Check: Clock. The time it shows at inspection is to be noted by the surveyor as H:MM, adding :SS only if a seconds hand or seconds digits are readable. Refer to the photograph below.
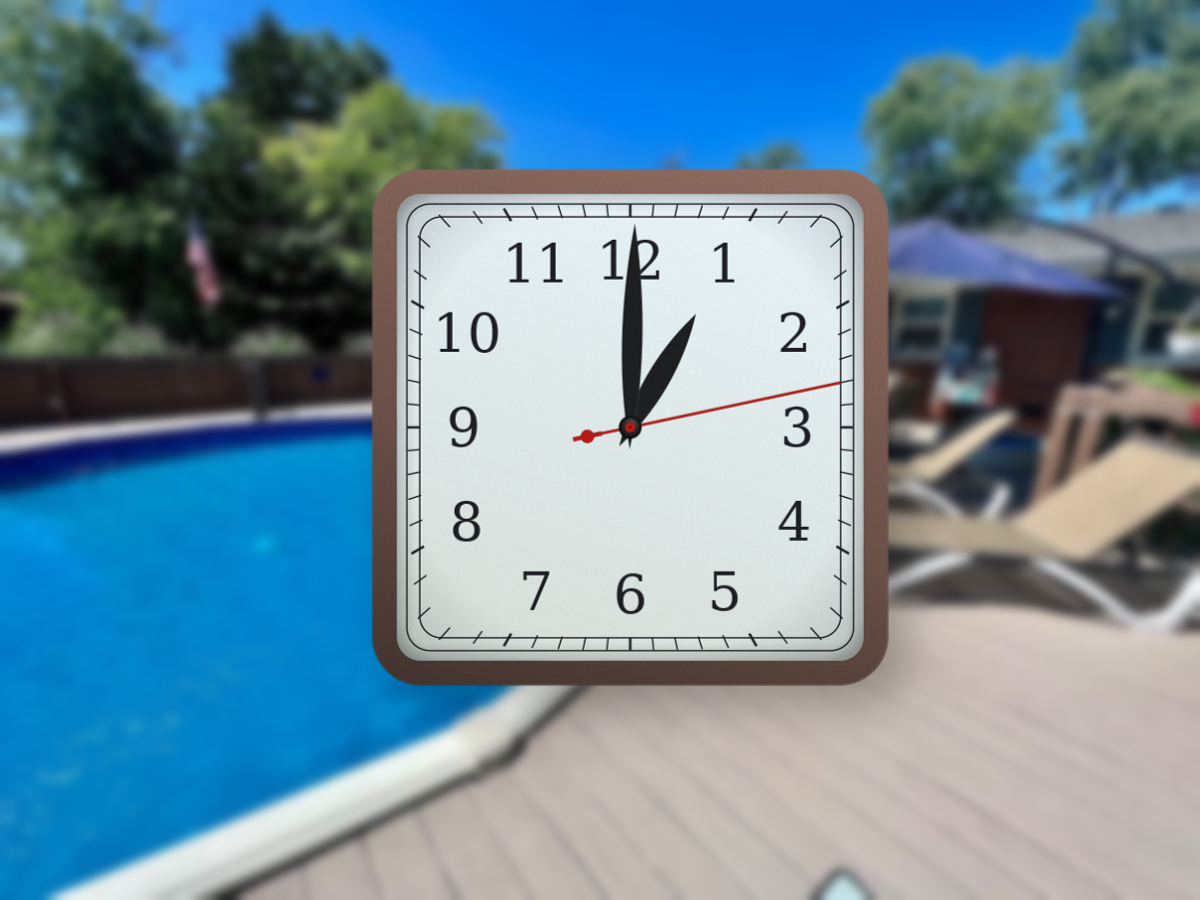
1:00:13
